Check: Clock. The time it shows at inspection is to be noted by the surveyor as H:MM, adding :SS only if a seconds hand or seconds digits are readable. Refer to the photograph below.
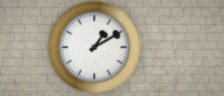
1:10
